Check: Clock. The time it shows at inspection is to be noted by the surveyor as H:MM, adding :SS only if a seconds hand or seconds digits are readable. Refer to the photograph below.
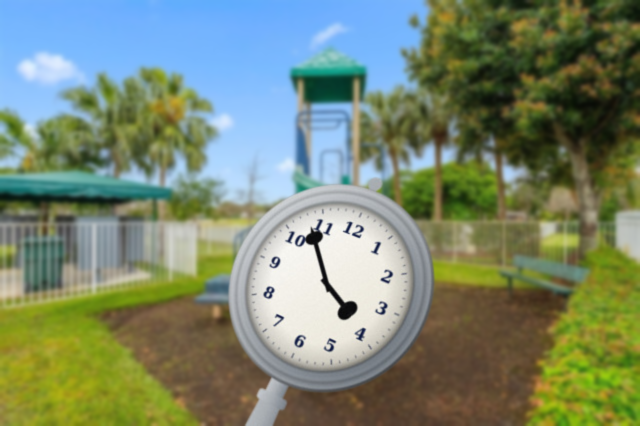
3:53
